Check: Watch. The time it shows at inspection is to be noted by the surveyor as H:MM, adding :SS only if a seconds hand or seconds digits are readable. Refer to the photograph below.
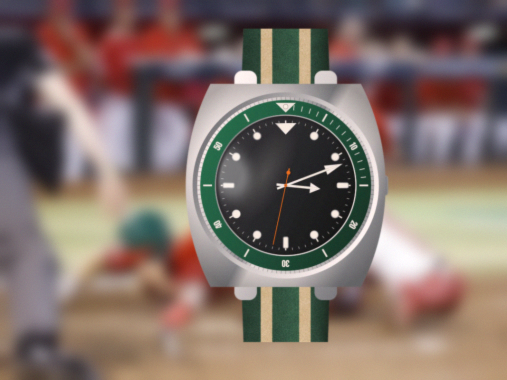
3:11:32
